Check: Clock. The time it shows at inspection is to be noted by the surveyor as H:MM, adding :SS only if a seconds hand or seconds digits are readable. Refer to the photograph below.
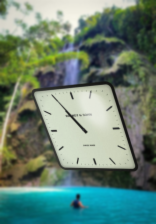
10:55
